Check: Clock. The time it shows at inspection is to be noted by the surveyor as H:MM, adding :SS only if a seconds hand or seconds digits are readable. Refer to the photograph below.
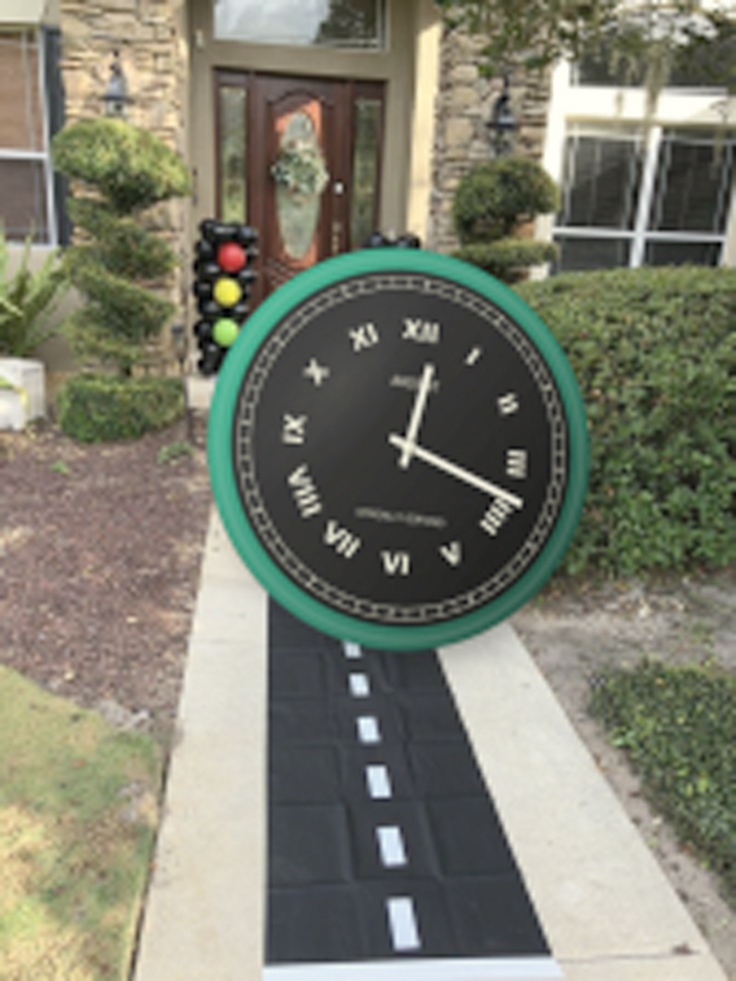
12:18
